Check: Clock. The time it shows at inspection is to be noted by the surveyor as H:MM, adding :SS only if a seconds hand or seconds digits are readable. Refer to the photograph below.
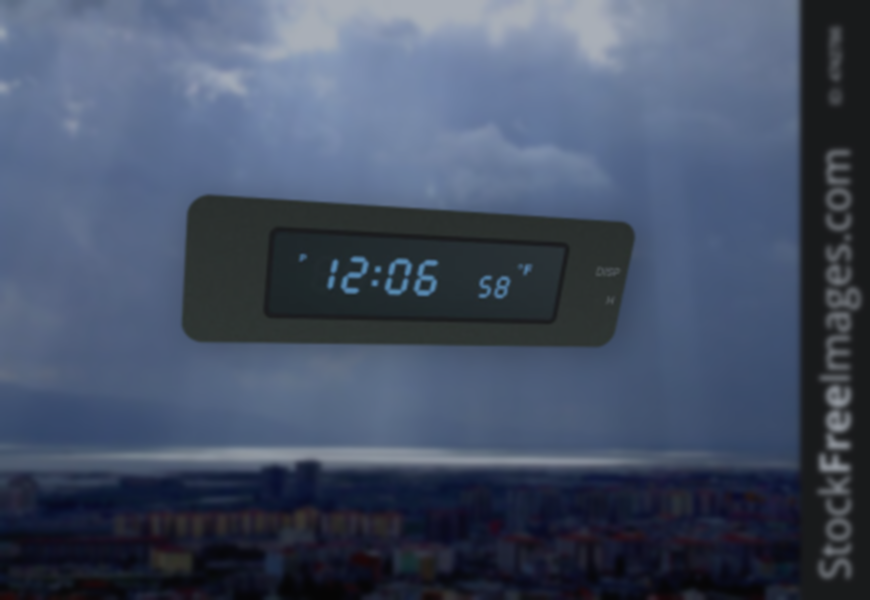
12:06
